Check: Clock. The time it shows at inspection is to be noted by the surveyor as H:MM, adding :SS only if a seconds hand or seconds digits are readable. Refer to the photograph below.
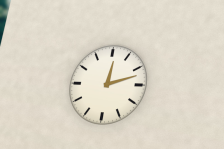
12:12
